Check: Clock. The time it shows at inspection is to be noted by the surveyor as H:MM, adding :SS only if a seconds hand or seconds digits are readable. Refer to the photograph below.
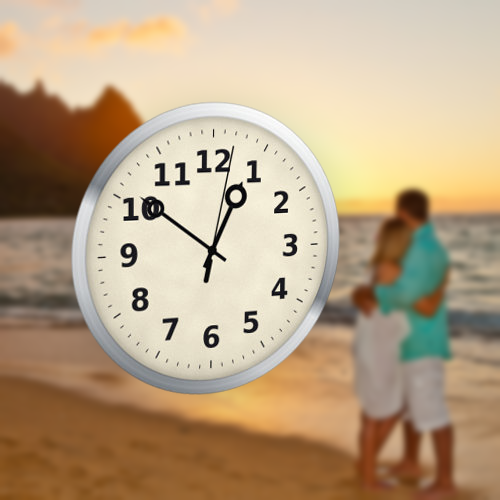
12:51:02
